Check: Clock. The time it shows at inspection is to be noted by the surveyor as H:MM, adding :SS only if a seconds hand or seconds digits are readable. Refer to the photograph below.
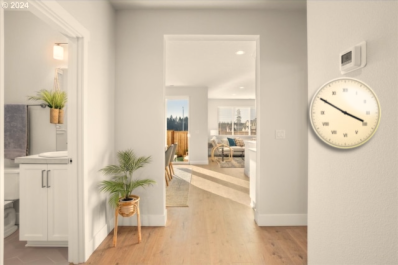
3:50
